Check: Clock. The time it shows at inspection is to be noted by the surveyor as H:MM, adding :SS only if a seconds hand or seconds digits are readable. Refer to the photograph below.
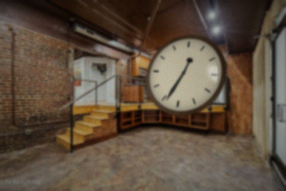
12:34
